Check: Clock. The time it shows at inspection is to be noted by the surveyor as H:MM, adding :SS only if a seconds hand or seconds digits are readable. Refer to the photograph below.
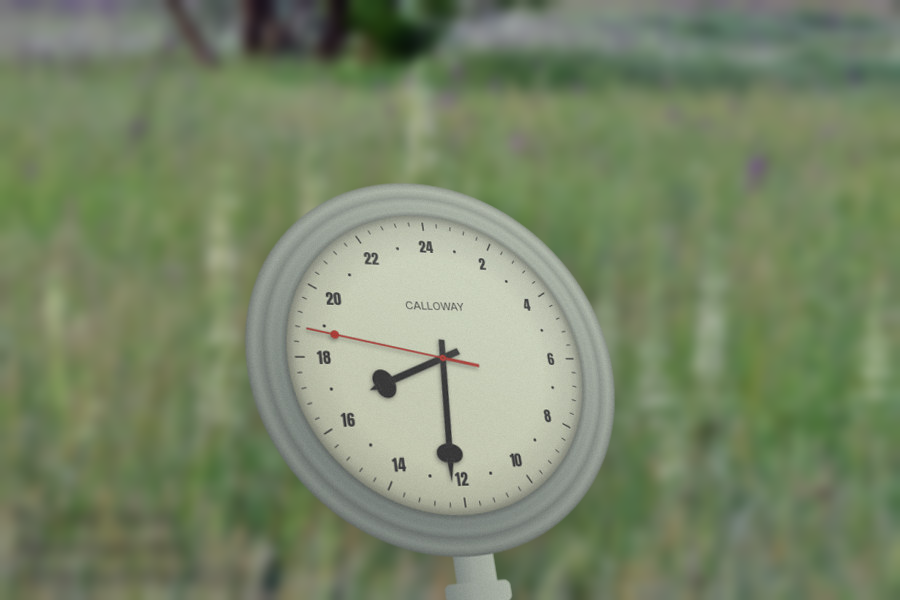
16:30:47
